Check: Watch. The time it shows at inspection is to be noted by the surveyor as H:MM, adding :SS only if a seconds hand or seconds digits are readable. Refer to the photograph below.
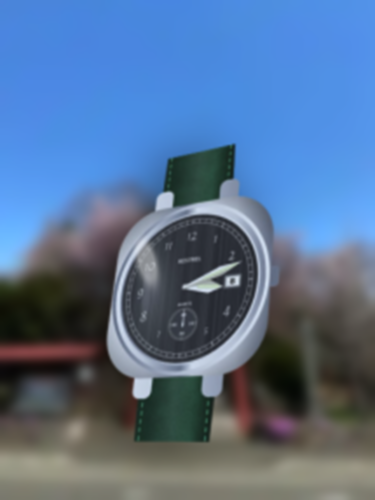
3:12
